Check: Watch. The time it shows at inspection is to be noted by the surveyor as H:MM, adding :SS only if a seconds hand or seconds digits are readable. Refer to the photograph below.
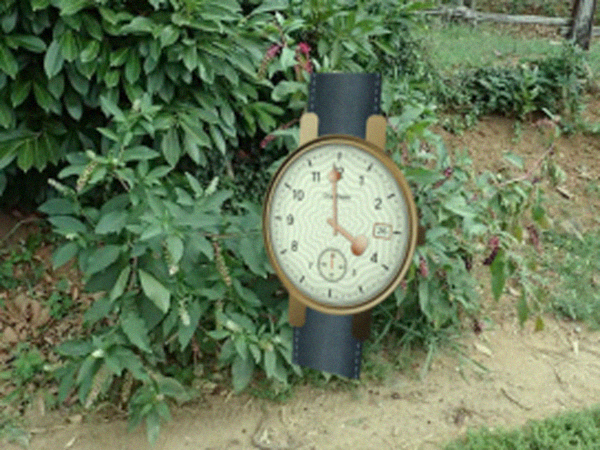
3:59
